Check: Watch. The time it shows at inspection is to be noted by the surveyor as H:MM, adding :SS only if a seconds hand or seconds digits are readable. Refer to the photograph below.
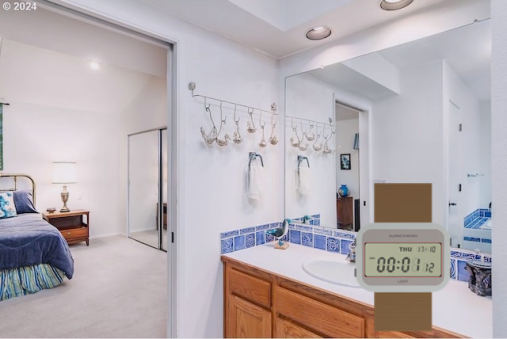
0:01:12
